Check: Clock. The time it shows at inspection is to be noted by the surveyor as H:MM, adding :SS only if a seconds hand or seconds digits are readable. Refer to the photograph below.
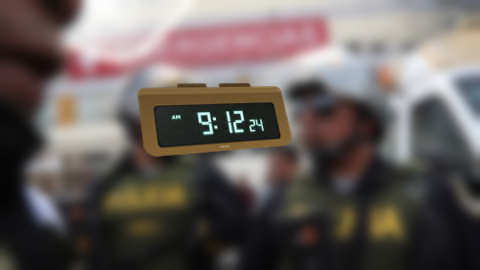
9:12:24
